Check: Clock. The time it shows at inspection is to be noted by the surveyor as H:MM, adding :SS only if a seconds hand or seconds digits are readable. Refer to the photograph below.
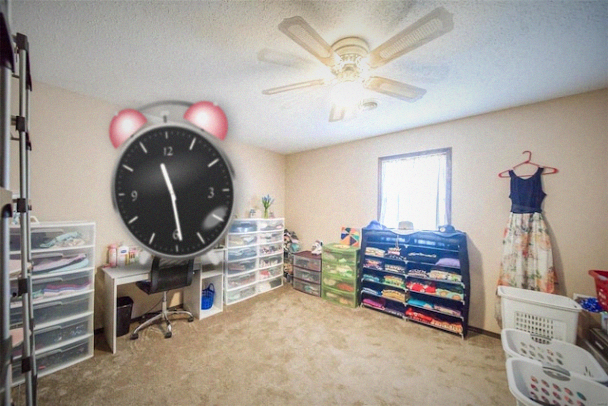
11:29
